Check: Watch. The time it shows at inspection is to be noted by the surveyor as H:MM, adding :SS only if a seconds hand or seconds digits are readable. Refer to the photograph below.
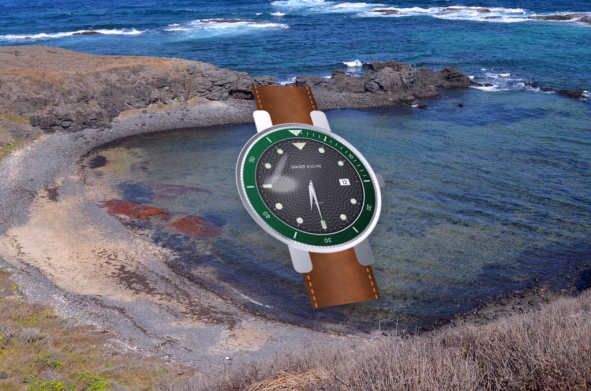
6:30
